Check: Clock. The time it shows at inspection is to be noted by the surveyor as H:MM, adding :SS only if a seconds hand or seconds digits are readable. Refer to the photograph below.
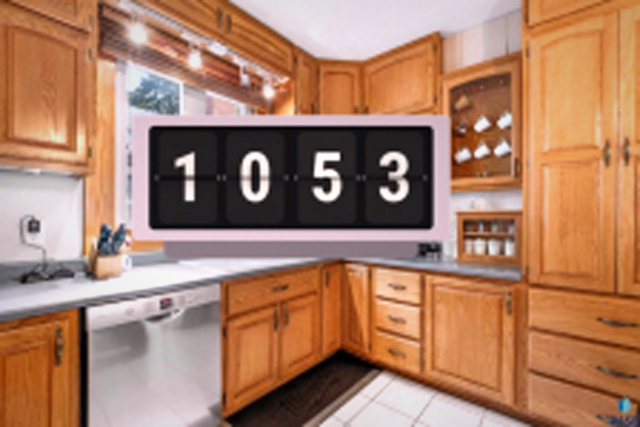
10:53
